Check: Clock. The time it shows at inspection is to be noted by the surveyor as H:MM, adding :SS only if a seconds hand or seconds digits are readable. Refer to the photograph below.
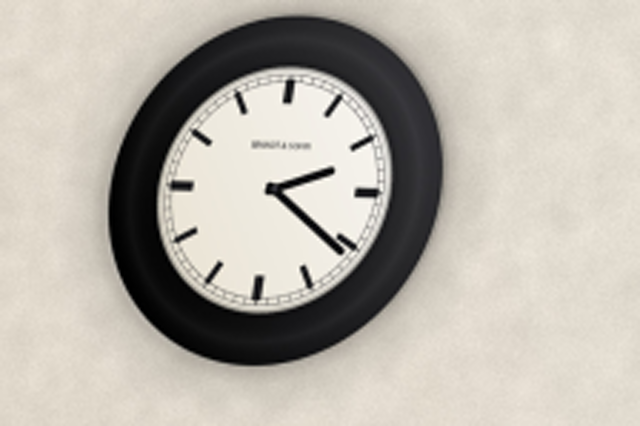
2:21
